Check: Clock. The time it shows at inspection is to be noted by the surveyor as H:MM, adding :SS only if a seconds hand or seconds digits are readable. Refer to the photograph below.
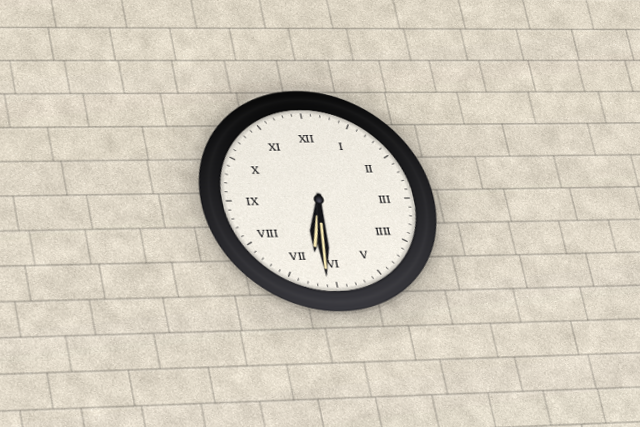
6:31
